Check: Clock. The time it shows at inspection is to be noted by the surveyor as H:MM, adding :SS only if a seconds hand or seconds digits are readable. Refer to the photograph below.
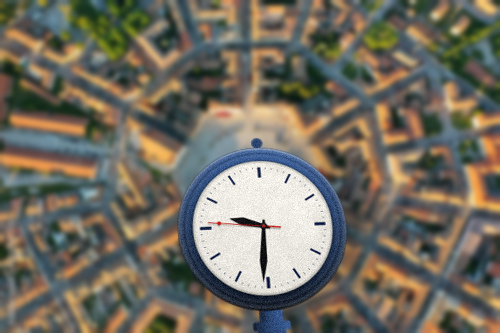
9:30:46
